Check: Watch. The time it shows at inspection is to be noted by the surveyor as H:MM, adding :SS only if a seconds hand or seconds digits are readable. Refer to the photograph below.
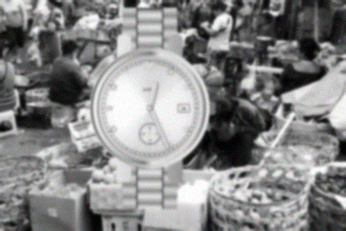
12:26
